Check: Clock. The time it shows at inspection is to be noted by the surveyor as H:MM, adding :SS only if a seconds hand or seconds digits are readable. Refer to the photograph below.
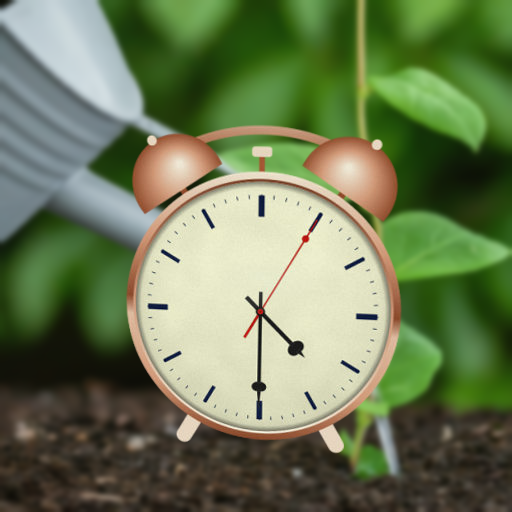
4:30:05
